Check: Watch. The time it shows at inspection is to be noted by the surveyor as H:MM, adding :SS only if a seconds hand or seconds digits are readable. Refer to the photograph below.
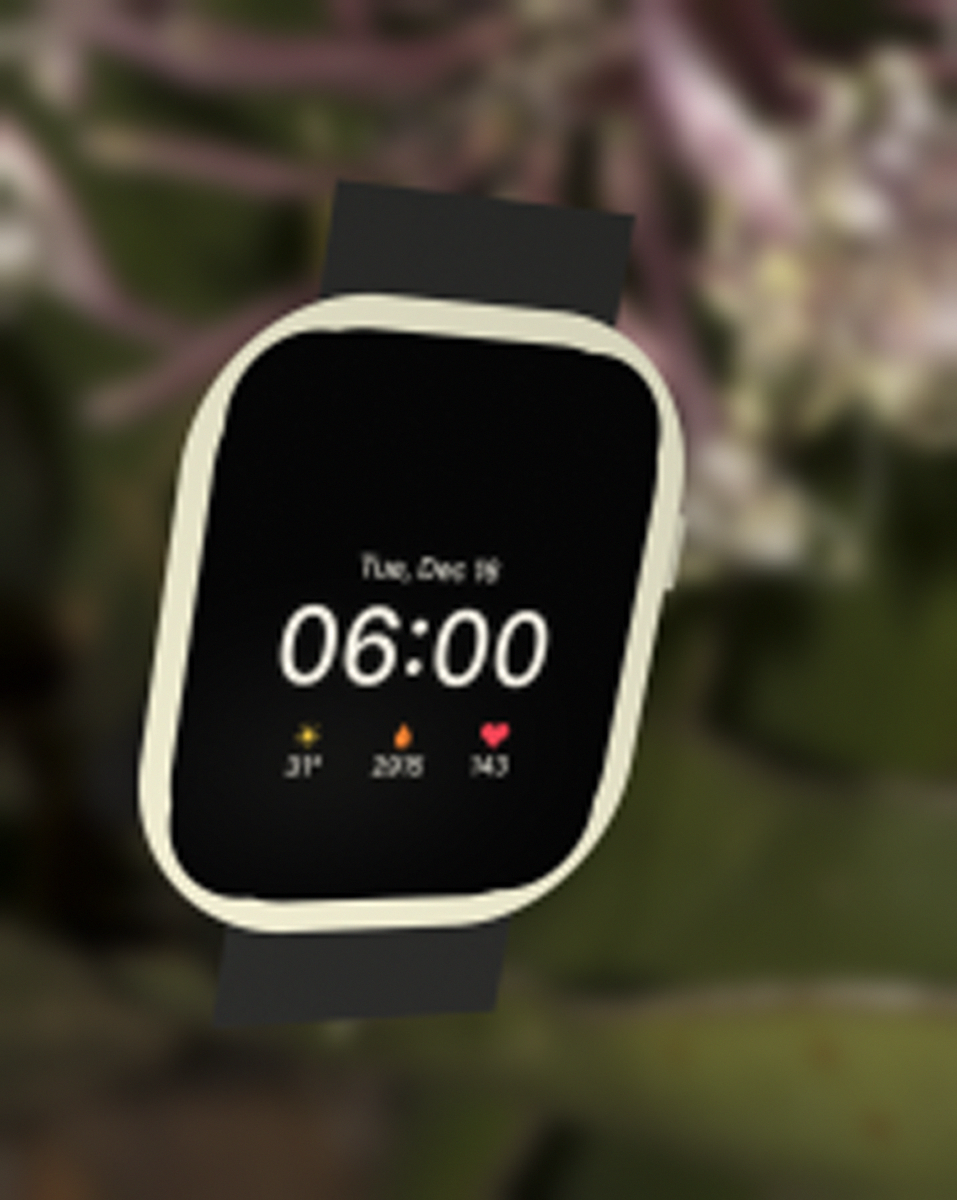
6:00
